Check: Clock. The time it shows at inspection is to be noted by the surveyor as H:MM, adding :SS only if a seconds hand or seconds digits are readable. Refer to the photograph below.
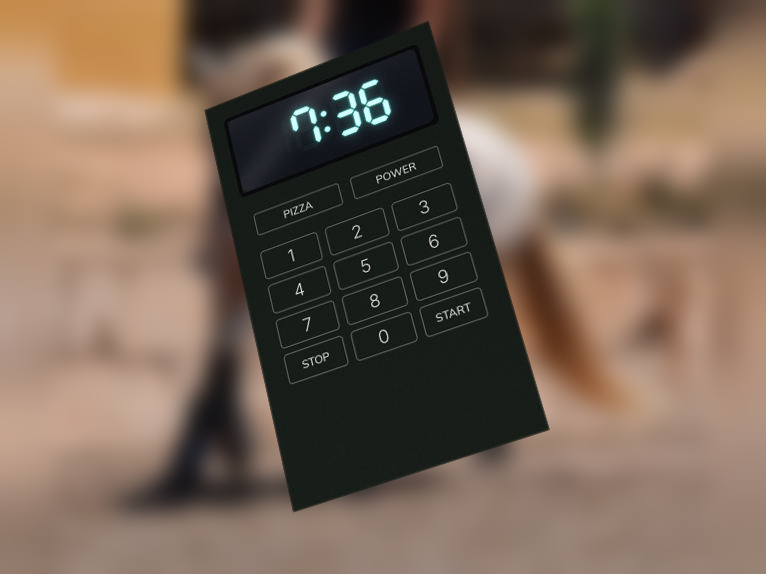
7:36
